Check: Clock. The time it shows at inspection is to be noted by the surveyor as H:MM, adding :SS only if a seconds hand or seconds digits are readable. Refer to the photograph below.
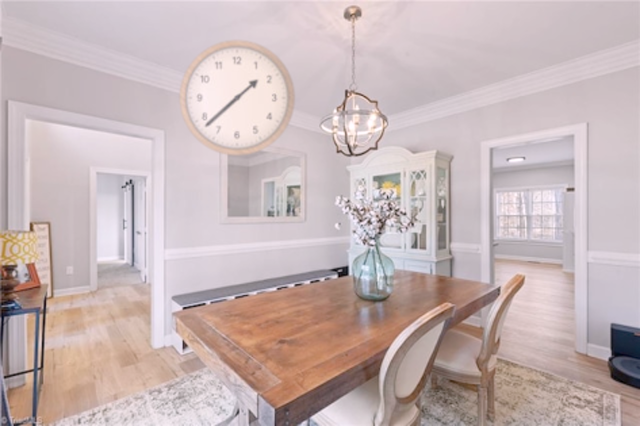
1:38
